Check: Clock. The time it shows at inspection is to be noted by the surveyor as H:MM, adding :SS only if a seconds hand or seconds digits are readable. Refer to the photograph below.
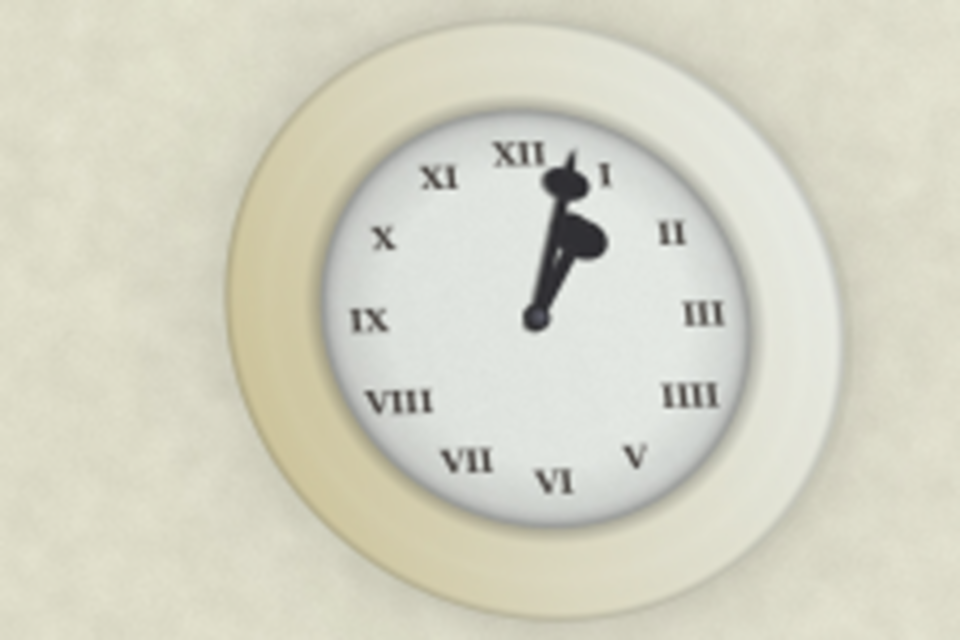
1:03
